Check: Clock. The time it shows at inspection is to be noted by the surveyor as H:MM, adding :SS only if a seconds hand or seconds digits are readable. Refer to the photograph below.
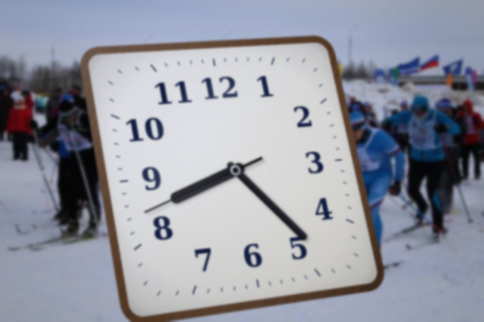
8:23:42
